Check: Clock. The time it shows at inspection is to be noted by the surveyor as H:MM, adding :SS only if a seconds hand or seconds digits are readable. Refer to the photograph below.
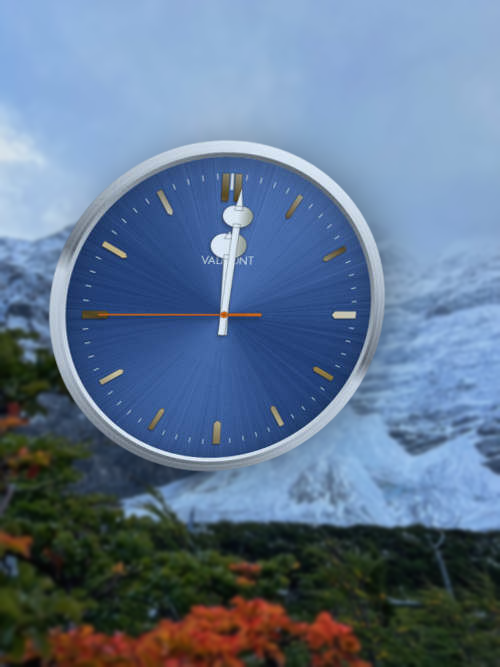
12:00:45
